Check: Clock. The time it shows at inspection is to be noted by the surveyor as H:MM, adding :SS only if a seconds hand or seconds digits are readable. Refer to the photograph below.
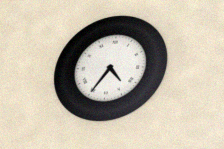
4:35
